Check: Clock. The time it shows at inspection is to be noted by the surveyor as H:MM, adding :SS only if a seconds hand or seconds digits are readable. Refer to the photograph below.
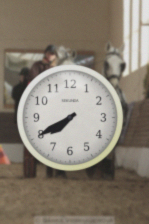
7:40
